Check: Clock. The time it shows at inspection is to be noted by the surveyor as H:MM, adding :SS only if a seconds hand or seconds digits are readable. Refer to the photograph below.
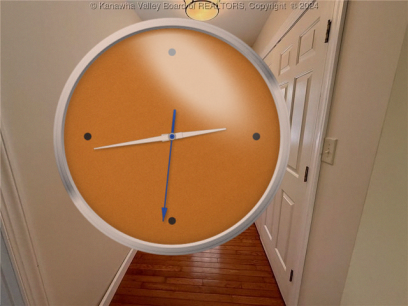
2:43:31
